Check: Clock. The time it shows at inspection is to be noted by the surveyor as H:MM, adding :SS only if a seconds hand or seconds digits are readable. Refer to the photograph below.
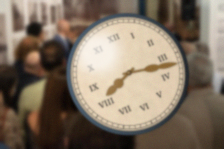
8:17
